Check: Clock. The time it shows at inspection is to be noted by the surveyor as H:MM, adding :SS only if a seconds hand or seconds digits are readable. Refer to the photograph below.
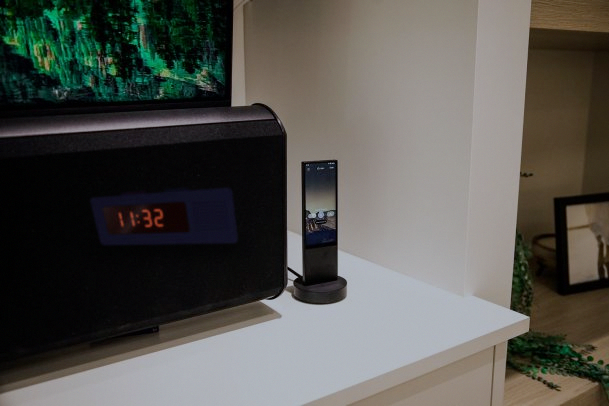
11:32
